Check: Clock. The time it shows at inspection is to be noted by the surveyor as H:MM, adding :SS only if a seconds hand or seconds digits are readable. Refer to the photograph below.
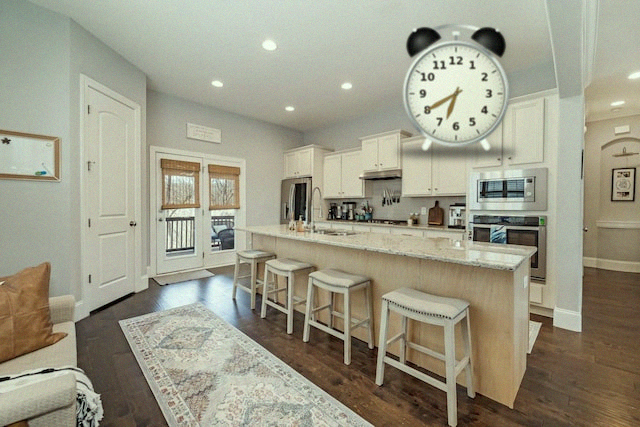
6:40
